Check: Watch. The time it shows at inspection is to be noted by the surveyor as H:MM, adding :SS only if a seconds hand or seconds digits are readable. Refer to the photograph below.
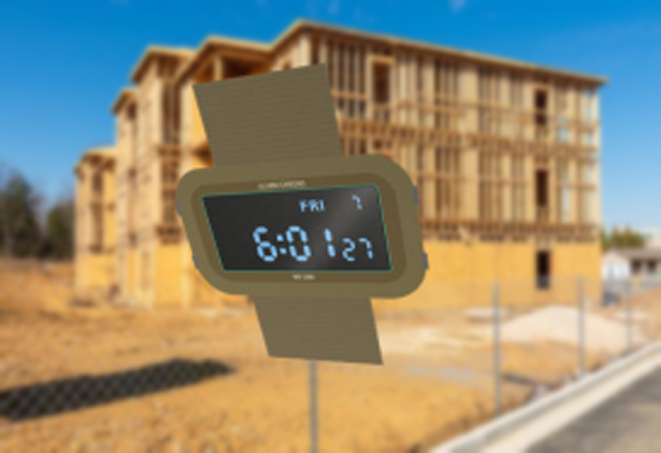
6:01:27
